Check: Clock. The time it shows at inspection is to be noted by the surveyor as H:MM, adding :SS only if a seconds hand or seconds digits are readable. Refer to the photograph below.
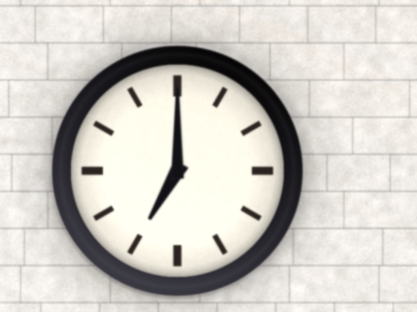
7:00
